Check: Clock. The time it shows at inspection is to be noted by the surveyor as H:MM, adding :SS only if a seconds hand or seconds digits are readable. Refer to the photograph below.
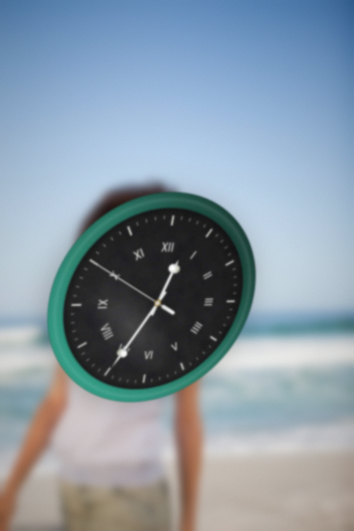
12:34:50
